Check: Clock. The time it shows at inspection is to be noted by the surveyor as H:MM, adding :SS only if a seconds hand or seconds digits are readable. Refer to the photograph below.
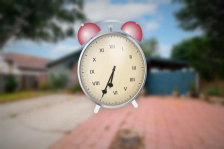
6:35
